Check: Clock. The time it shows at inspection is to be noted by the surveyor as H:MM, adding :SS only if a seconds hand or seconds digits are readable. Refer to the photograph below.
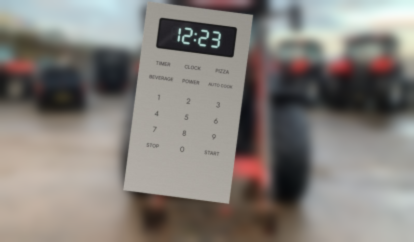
12:23
